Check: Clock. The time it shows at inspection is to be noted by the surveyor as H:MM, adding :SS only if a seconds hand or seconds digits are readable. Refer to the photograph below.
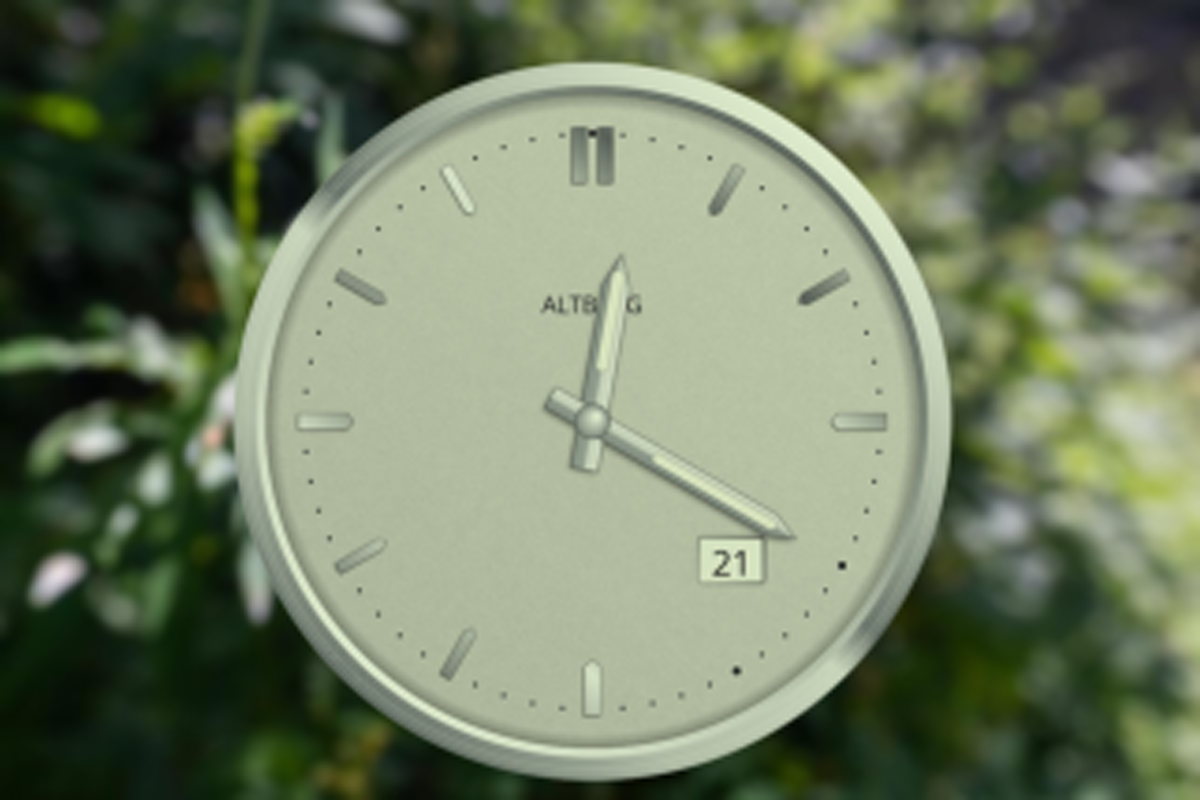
12:20
